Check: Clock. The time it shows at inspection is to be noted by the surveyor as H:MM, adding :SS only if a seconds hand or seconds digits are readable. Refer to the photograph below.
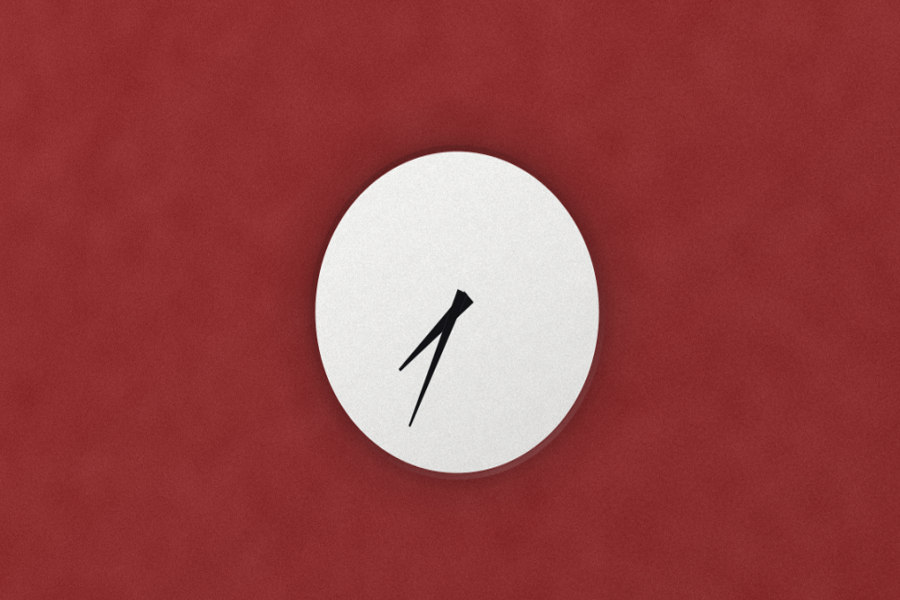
7:34
